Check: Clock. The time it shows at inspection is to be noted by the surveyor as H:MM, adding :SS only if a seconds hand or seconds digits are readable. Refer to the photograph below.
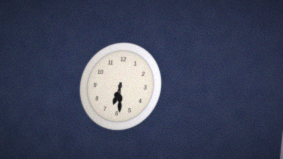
6:29
